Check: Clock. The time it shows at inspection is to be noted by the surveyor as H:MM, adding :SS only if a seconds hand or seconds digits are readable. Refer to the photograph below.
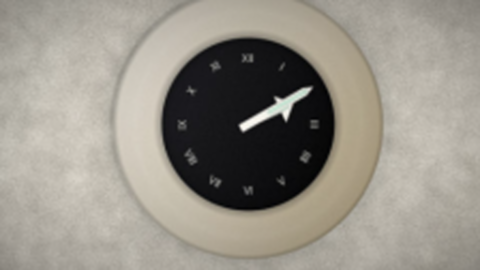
2:10
